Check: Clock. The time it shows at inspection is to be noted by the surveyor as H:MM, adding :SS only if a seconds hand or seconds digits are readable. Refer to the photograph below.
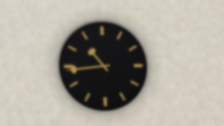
10:44
